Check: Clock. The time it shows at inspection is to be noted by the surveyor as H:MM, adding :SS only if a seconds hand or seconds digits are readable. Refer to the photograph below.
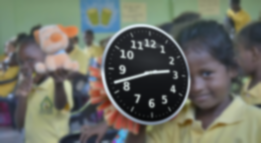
2:42
